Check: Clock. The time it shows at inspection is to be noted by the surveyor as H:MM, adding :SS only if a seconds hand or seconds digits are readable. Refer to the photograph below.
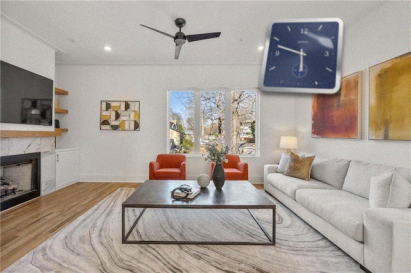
5:48
